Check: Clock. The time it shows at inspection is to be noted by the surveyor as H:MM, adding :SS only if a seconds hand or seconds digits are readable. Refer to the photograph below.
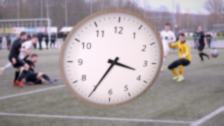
3:35
